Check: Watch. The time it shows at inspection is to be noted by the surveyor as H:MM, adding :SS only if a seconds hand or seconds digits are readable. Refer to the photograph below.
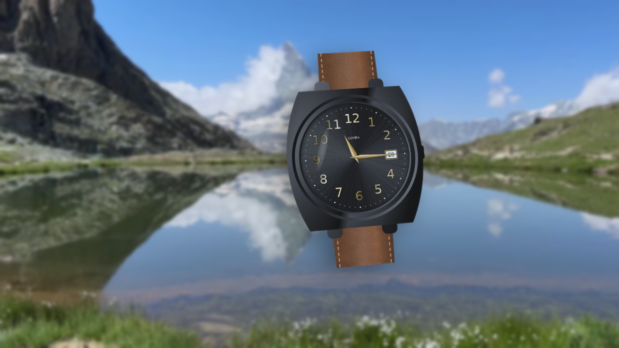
11:15
